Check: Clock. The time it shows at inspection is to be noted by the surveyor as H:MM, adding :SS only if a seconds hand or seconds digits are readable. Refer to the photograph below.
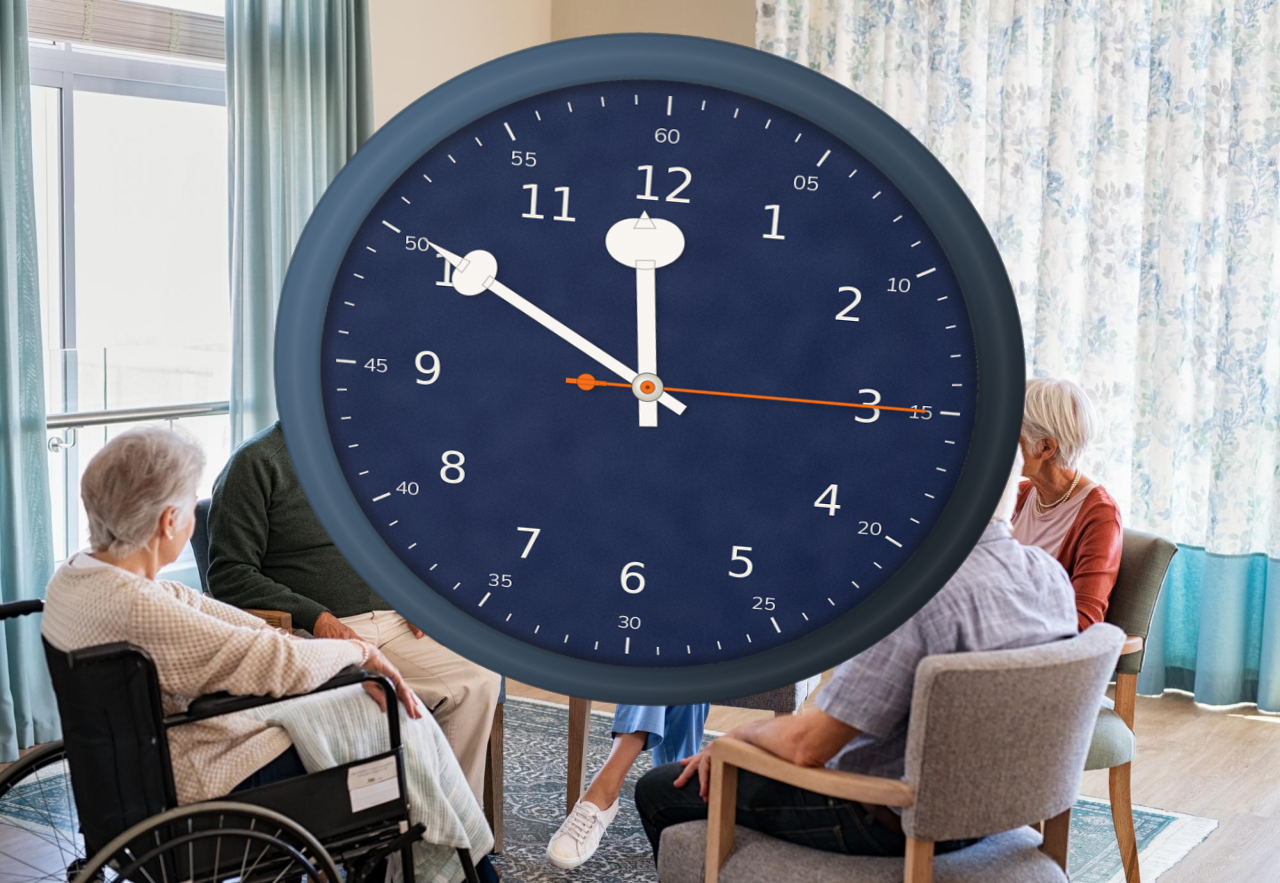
11:50:15
